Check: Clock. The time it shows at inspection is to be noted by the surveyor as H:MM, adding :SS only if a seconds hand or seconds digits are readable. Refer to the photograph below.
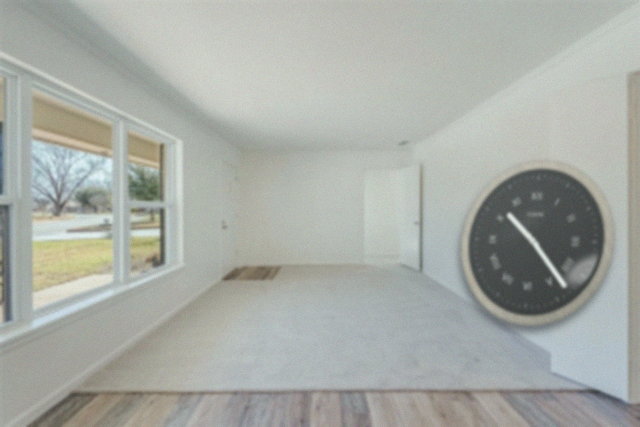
10:23
